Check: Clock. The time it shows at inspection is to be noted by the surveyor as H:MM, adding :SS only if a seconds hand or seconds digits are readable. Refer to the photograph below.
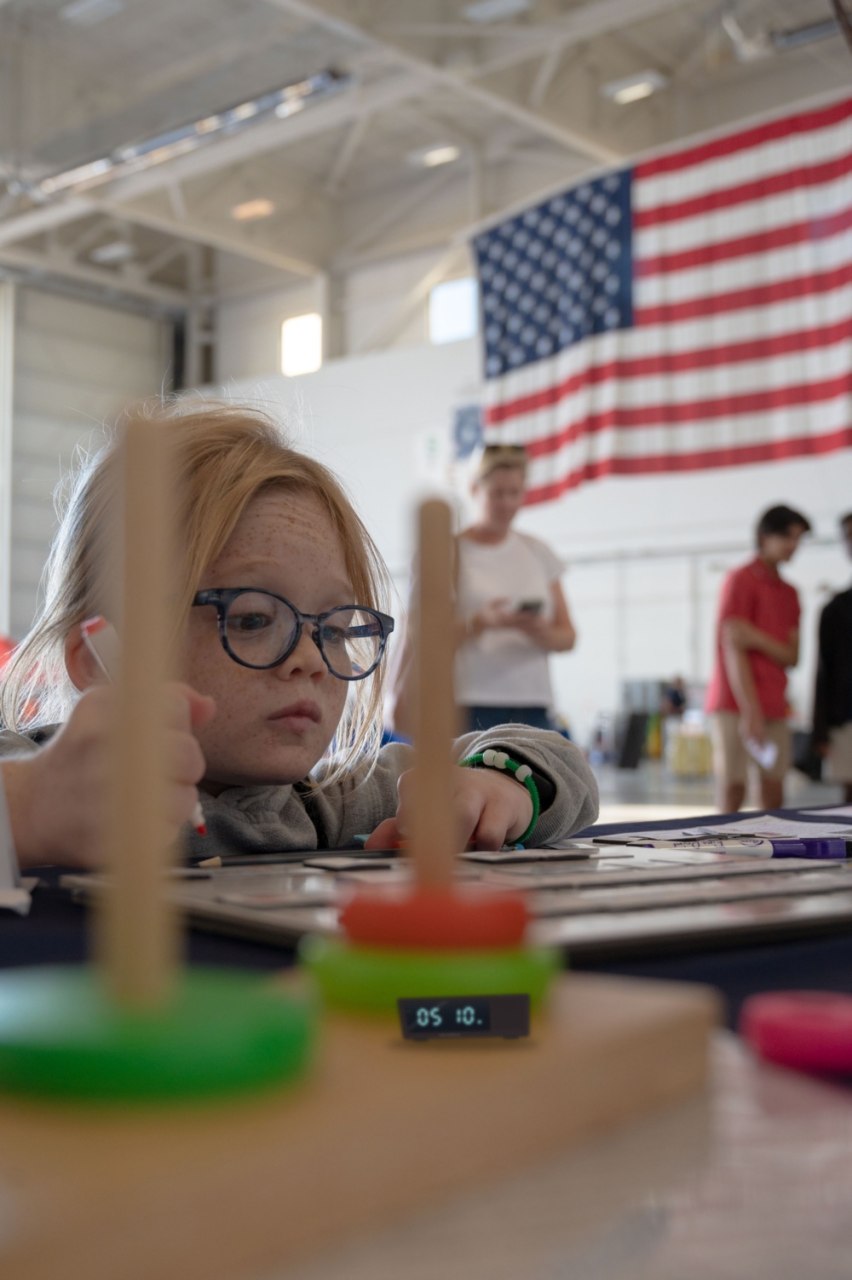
5:10
